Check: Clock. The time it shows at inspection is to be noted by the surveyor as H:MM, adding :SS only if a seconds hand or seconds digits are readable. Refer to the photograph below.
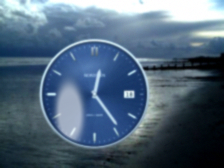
12:24
